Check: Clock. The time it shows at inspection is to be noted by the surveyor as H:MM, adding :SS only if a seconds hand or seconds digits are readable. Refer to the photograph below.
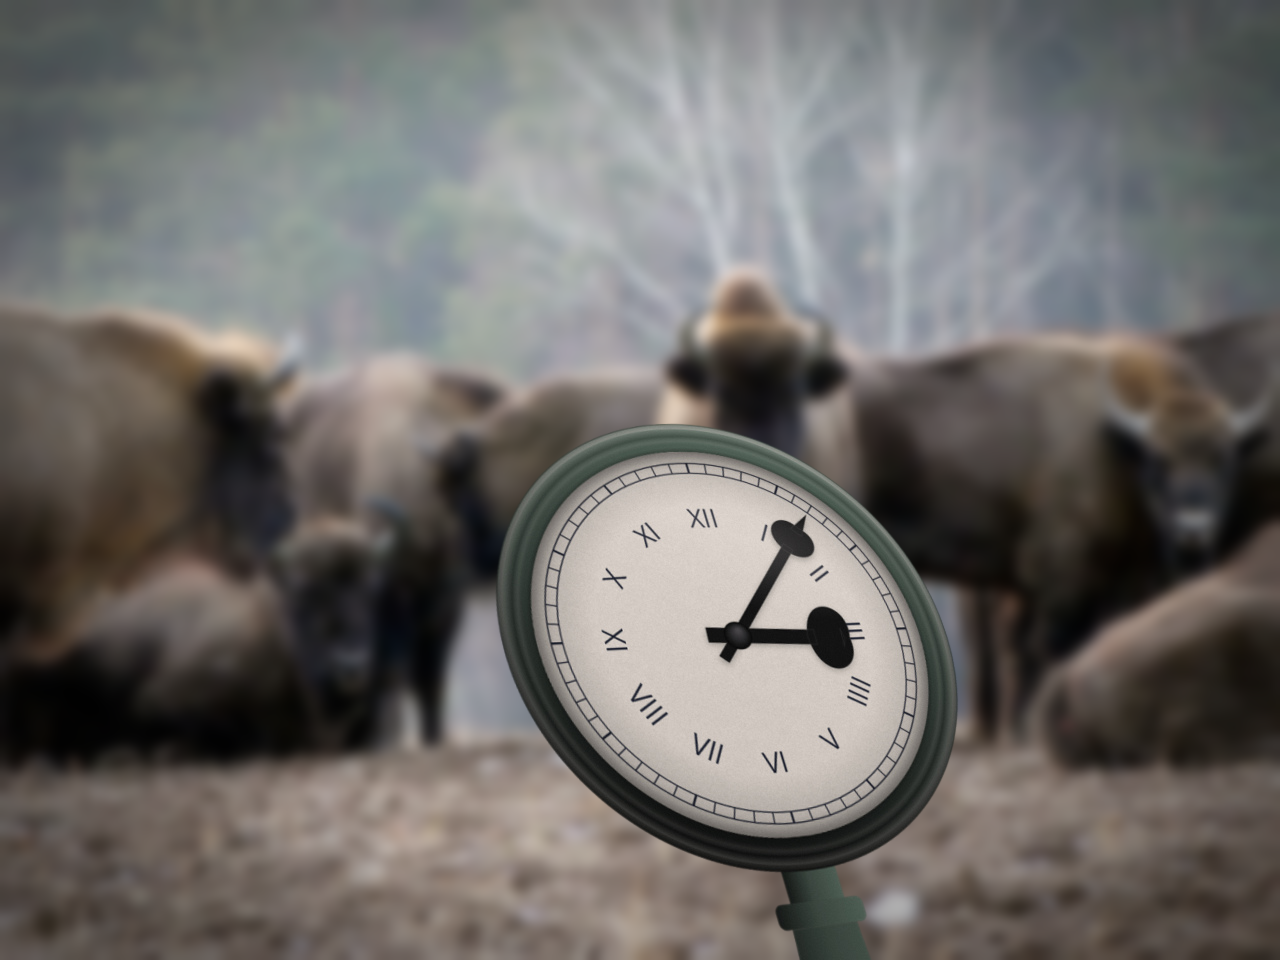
3:07
